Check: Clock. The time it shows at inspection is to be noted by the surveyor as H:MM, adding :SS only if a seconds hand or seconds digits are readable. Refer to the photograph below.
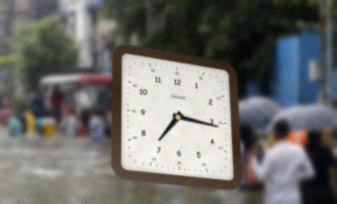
7:16
